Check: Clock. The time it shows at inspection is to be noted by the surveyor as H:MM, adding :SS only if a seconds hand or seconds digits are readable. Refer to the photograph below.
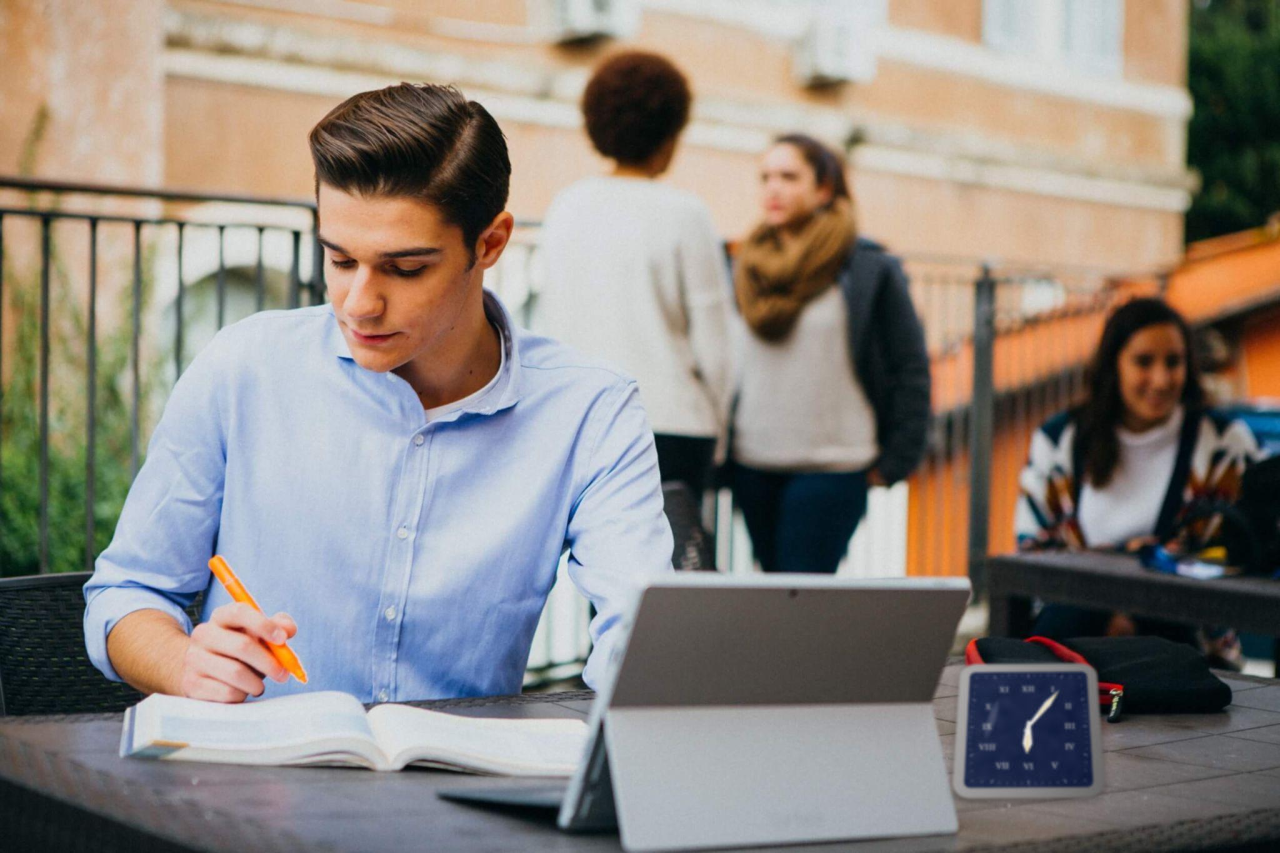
6:06
